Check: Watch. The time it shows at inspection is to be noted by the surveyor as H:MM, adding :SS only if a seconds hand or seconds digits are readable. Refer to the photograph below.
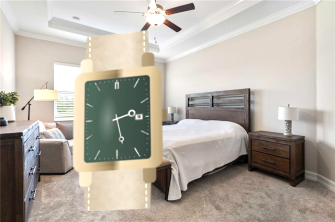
2:28
